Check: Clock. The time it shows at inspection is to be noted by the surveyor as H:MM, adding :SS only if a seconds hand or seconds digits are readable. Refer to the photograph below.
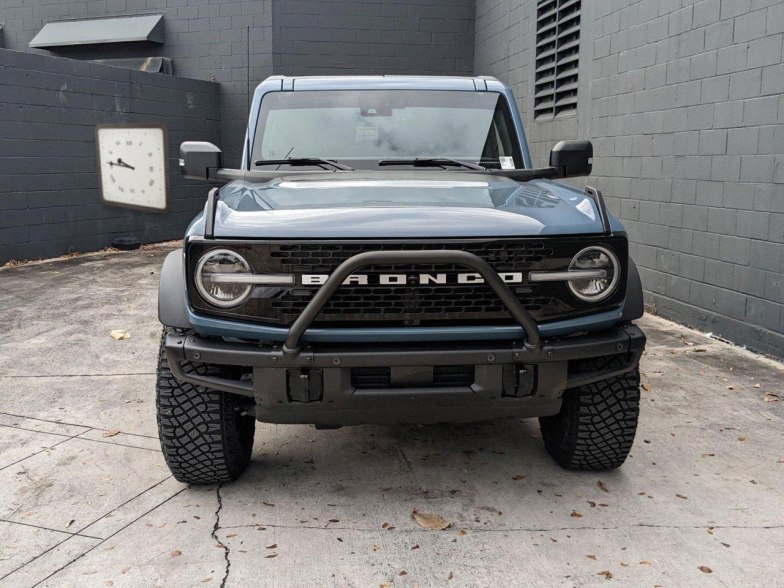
9:46
